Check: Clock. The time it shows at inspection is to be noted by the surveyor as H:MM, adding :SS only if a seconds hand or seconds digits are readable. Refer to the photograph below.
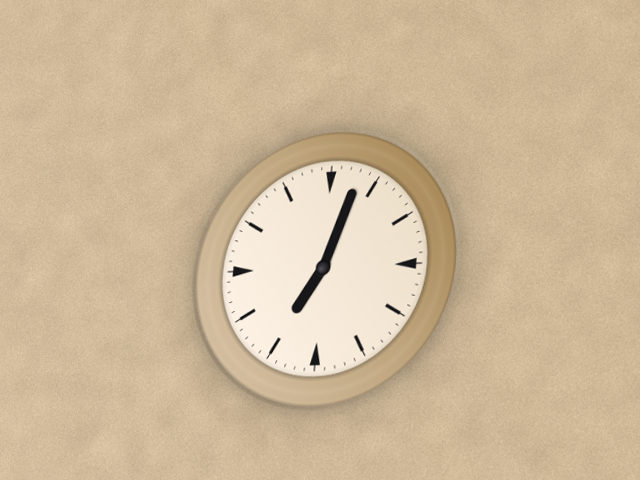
7:03
